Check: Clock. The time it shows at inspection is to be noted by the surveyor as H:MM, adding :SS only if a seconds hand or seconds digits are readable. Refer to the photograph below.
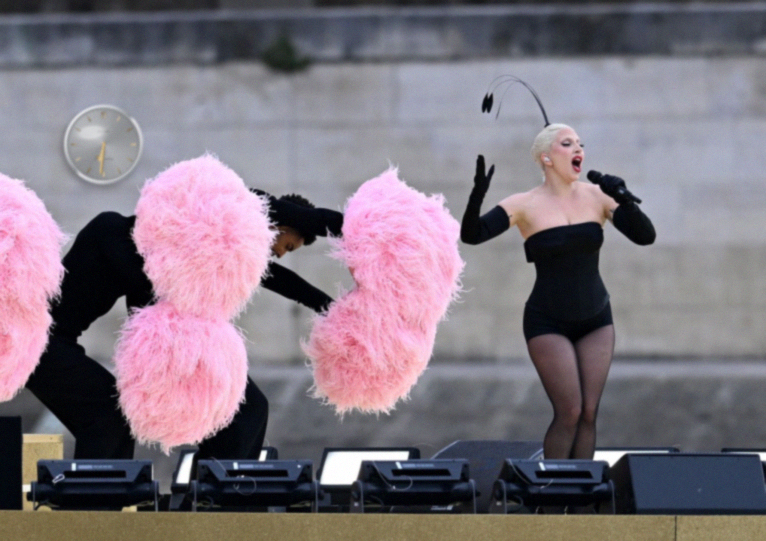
6:31
